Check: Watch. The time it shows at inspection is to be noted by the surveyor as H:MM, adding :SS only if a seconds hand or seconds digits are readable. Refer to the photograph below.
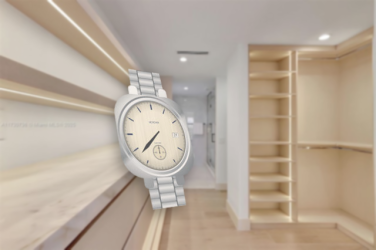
7:38
